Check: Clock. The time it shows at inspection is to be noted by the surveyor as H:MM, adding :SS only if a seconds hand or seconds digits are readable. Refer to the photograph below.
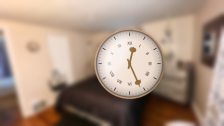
12:26
